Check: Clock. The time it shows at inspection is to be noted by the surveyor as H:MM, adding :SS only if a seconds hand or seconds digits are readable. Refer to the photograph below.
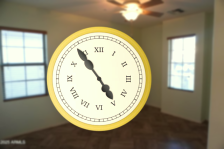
4:54
